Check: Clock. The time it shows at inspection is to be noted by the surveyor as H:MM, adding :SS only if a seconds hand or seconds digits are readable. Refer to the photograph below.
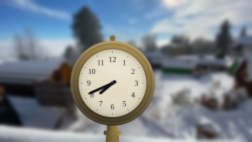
7:41
